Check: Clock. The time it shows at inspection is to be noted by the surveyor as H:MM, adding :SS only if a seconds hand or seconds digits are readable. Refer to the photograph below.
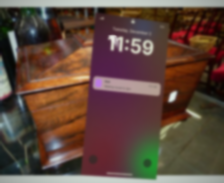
11:59
